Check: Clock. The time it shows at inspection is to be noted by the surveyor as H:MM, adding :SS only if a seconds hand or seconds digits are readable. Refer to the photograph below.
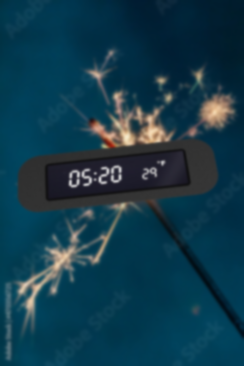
5:20
